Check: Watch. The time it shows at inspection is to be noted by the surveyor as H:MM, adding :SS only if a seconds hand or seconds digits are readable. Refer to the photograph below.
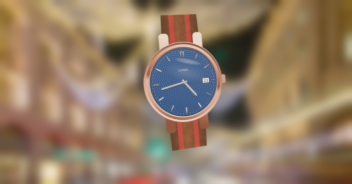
4:43
